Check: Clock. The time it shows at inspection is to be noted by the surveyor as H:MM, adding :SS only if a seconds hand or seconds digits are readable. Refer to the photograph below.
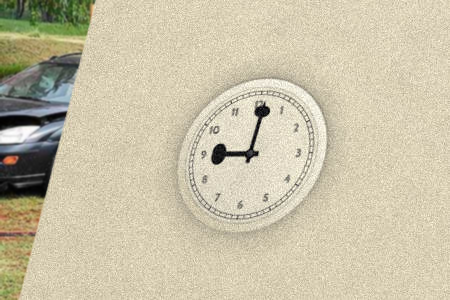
9:01
